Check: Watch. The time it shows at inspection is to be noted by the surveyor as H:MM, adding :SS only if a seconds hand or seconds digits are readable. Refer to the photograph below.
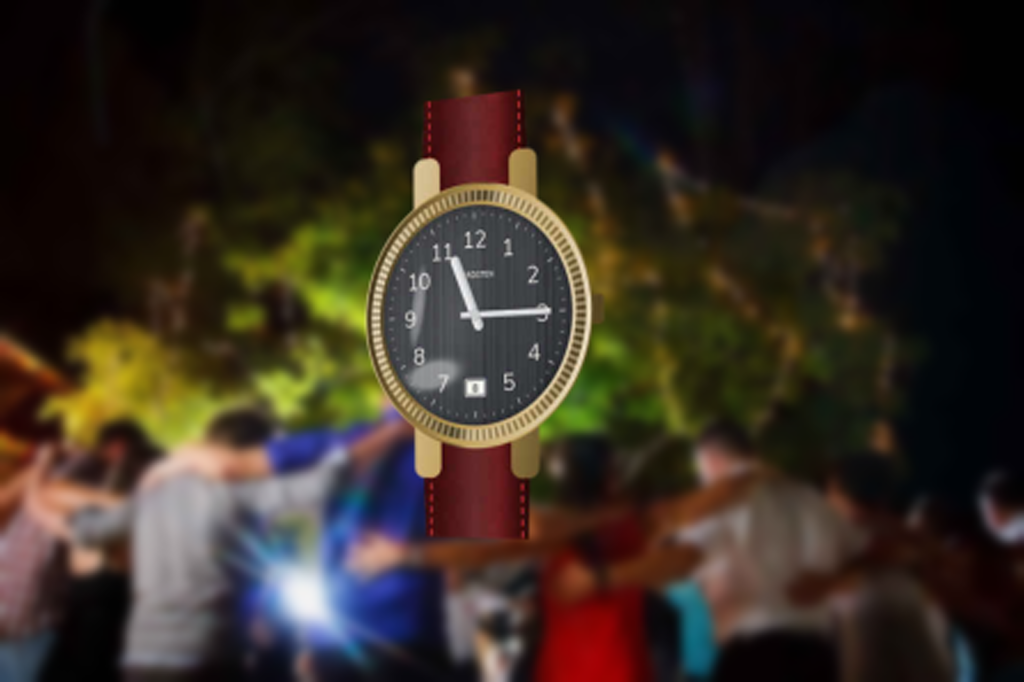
11:15
